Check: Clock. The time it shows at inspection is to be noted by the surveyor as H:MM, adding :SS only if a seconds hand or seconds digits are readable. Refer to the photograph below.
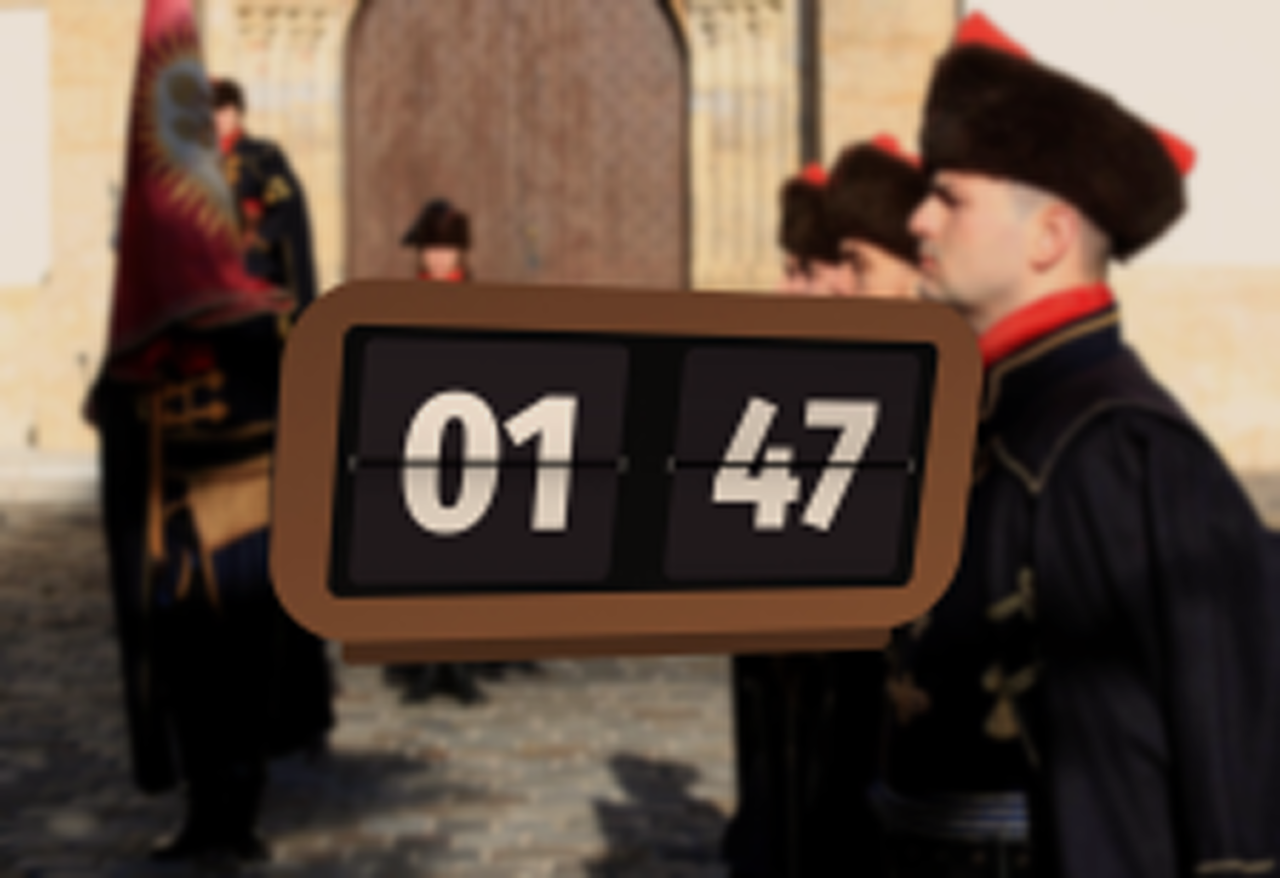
1:47
